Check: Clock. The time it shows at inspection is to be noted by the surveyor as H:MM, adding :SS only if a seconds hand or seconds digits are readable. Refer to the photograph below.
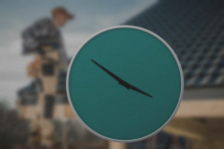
3:51
